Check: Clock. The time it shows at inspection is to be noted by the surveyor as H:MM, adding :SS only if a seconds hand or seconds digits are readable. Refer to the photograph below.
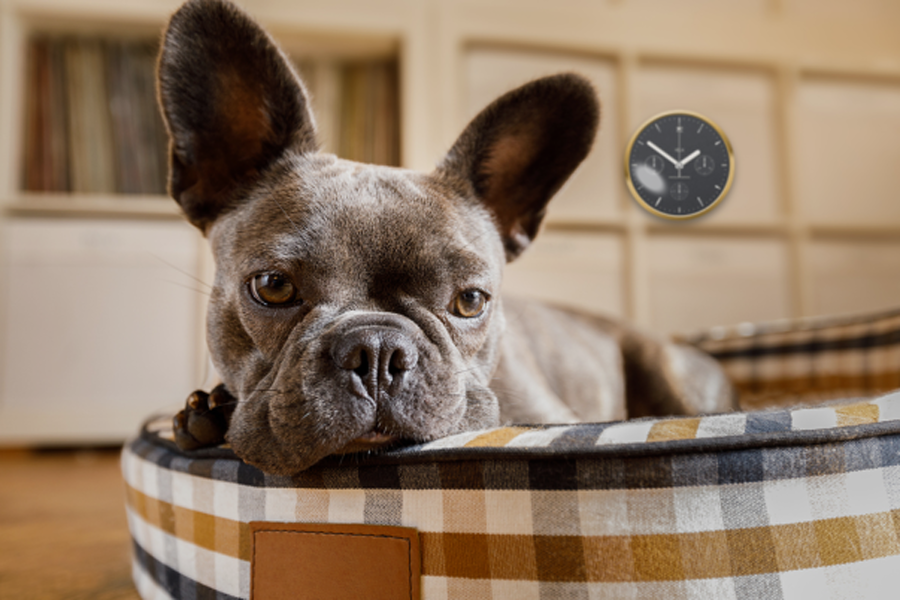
1:51
